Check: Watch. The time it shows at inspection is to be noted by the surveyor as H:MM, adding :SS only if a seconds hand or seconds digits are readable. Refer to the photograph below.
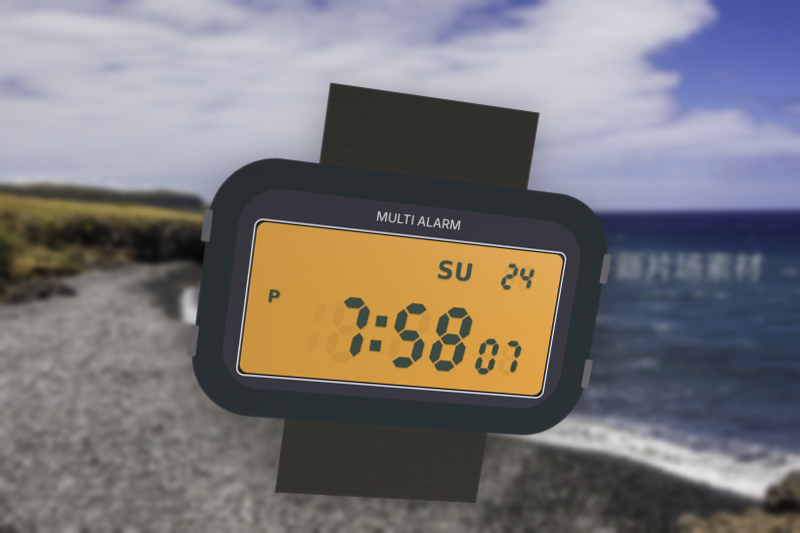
7:58:07
